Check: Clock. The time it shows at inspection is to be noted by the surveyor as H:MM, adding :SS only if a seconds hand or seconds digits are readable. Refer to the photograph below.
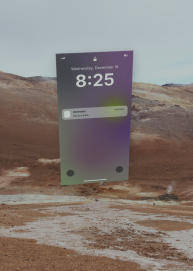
8:25
